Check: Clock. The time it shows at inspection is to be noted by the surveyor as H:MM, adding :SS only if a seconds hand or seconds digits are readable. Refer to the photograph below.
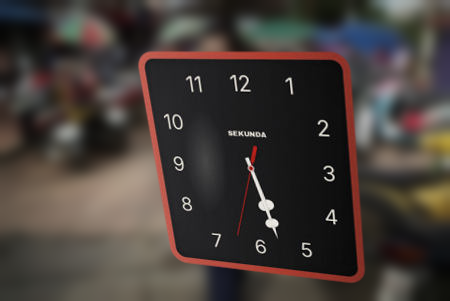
5:27:33
